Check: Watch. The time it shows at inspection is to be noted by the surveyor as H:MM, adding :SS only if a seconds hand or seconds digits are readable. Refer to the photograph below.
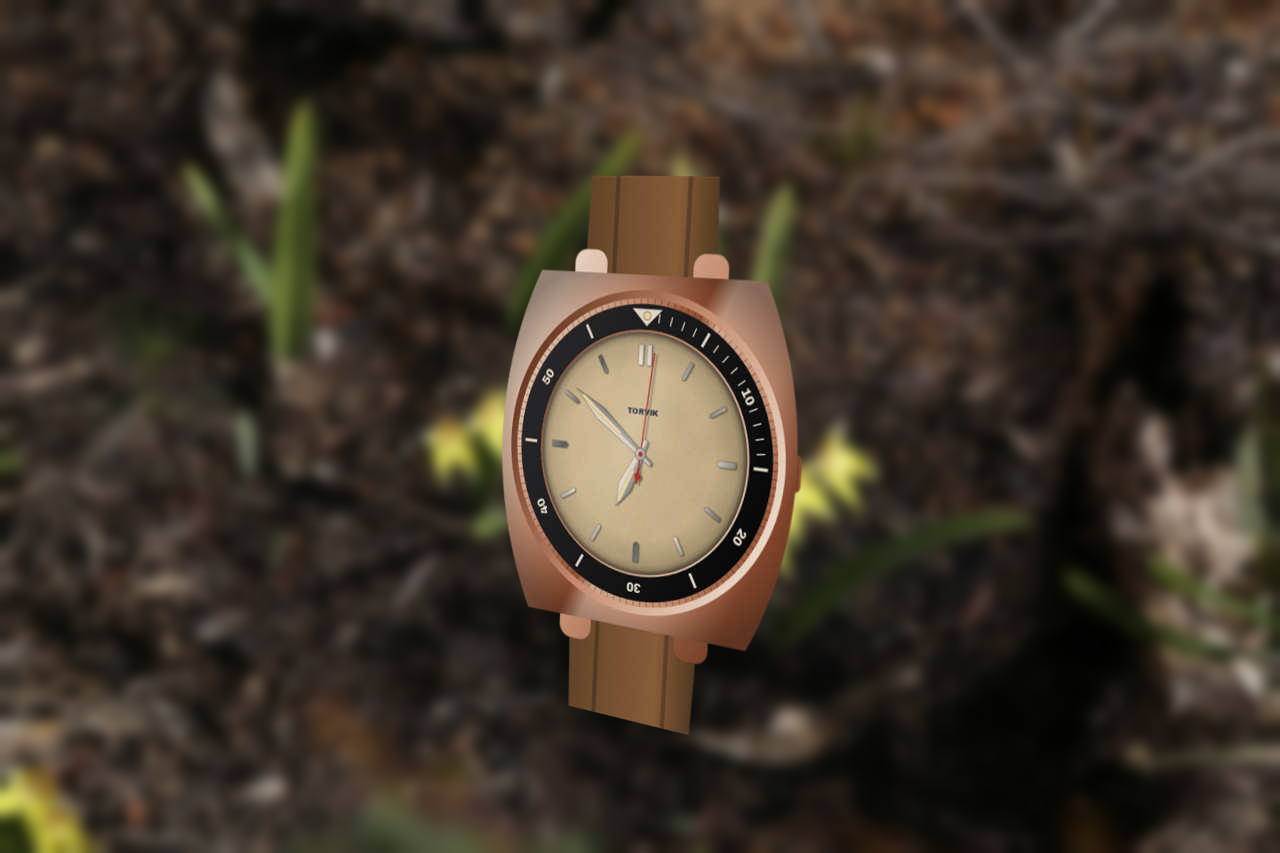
6:51:01
